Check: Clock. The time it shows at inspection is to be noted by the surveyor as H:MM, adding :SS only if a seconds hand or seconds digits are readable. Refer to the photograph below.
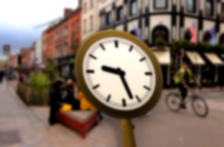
9:27
